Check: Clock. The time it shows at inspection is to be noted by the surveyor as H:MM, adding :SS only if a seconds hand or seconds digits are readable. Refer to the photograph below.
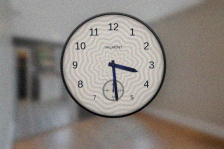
3:29
